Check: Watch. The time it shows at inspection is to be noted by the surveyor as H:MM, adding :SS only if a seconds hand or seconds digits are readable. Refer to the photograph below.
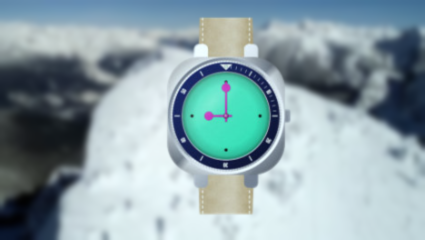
9:00
